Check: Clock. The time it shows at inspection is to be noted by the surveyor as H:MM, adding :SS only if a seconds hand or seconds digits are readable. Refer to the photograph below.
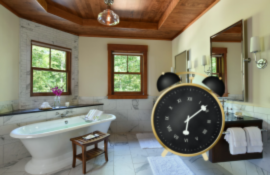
6:08
